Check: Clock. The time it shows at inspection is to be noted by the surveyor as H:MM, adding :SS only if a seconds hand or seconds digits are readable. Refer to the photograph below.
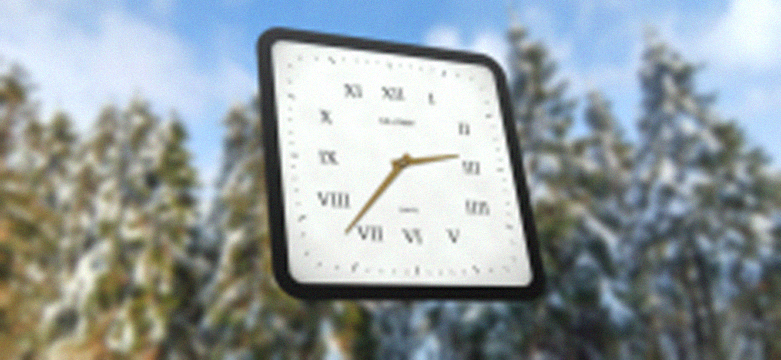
2:37
